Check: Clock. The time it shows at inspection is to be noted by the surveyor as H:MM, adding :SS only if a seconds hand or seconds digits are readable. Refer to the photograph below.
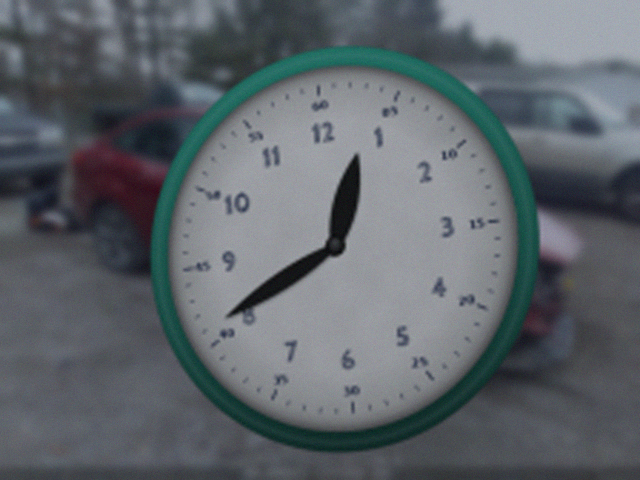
12:41
